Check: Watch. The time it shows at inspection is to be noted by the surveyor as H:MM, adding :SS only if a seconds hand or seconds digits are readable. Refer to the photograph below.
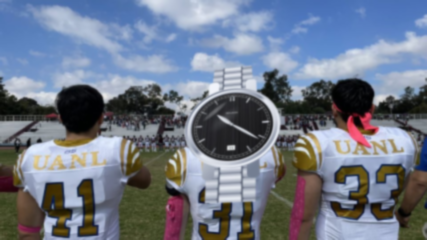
10:21
